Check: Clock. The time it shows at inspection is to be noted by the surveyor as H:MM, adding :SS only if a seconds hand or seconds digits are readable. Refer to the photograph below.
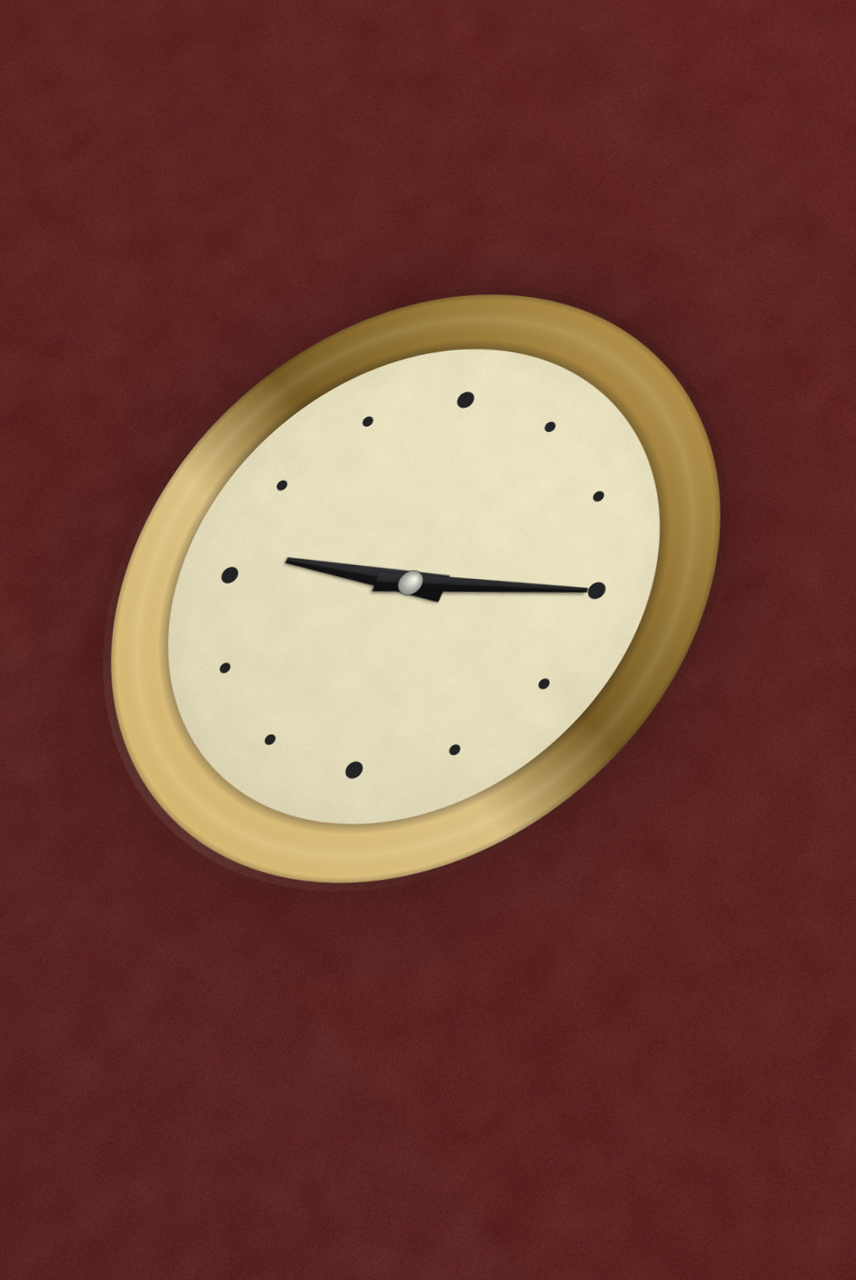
9:15
